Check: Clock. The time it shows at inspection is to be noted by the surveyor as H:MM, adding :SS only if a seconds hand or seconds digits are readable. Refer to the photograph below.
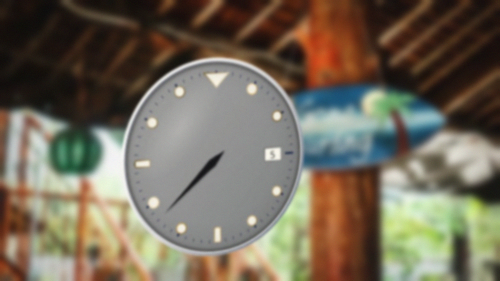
7:38
